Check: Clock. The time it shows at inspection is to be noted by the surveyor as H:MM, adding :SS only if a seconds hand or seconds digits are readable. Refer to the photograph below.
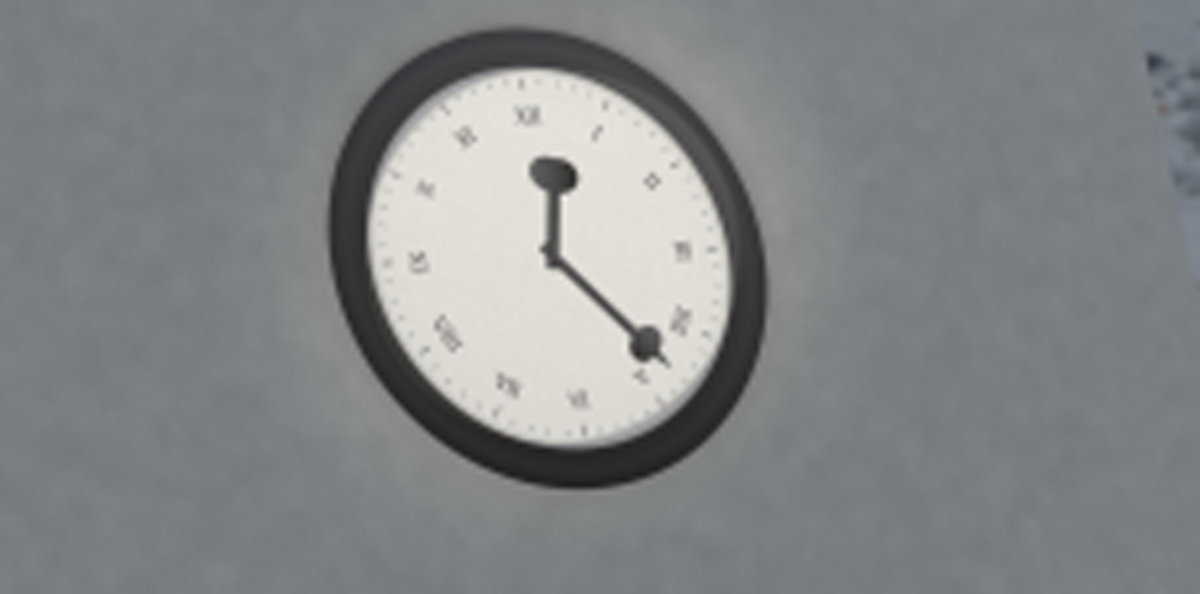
12:23
